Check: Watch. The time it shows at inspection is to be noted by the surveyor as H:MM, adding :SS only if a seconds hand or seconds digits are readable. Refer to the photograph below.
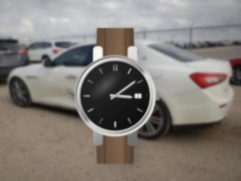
3:09
